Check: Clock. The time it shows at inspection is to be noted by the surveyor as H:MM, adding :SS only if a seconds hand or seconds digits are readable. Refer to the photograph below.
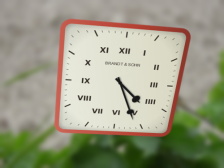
4:26
